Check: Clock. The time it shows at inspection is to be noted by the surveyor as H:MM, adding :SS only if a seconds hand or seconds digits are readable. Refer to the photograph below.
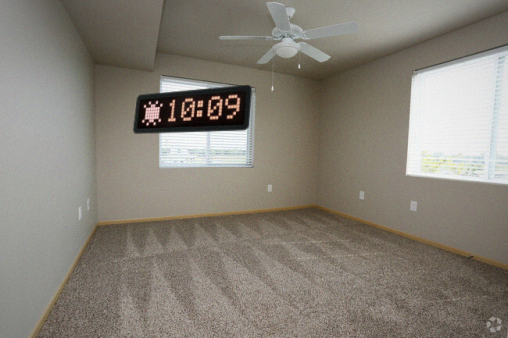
10:09
